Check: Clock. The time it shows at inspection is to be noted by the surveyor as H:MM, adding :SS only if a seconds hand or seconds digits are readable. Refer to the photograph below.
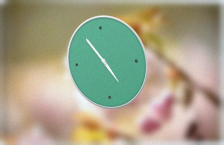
4:54
